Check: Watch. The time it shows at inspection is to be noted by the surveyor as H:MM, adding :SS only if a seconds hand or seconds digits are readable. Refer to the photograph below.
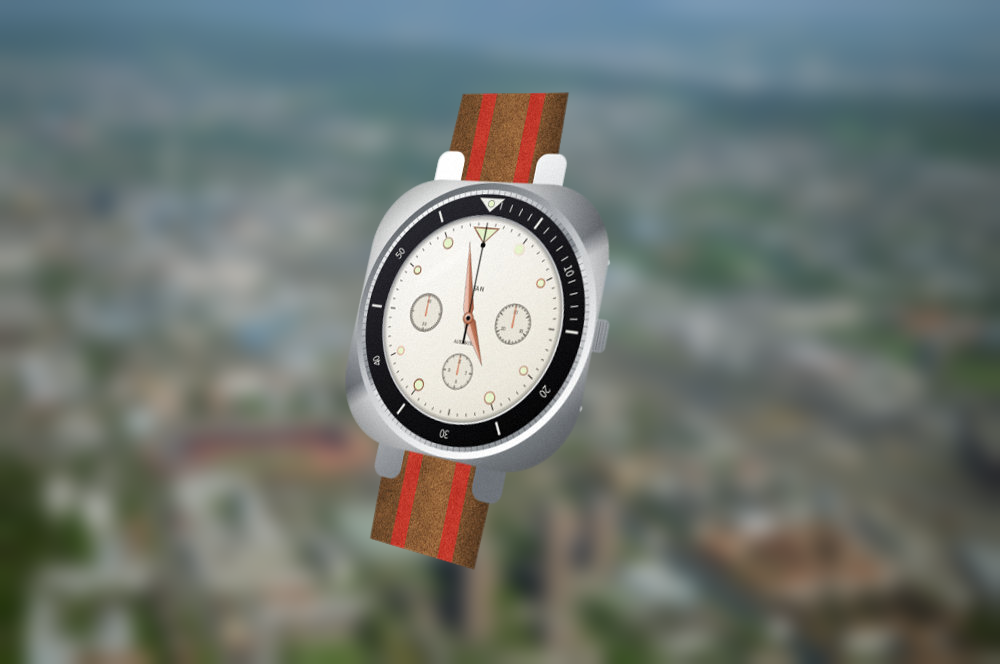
4:58
